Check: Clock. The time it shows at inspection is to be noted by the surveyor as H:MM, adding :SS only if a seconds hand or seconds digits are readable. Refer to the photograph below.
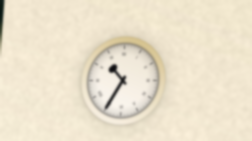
10:35
